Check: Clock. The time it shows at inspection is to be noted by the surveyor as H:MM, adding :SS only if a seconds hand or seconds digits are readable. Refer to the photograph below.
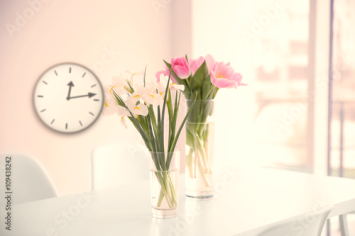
12:13
